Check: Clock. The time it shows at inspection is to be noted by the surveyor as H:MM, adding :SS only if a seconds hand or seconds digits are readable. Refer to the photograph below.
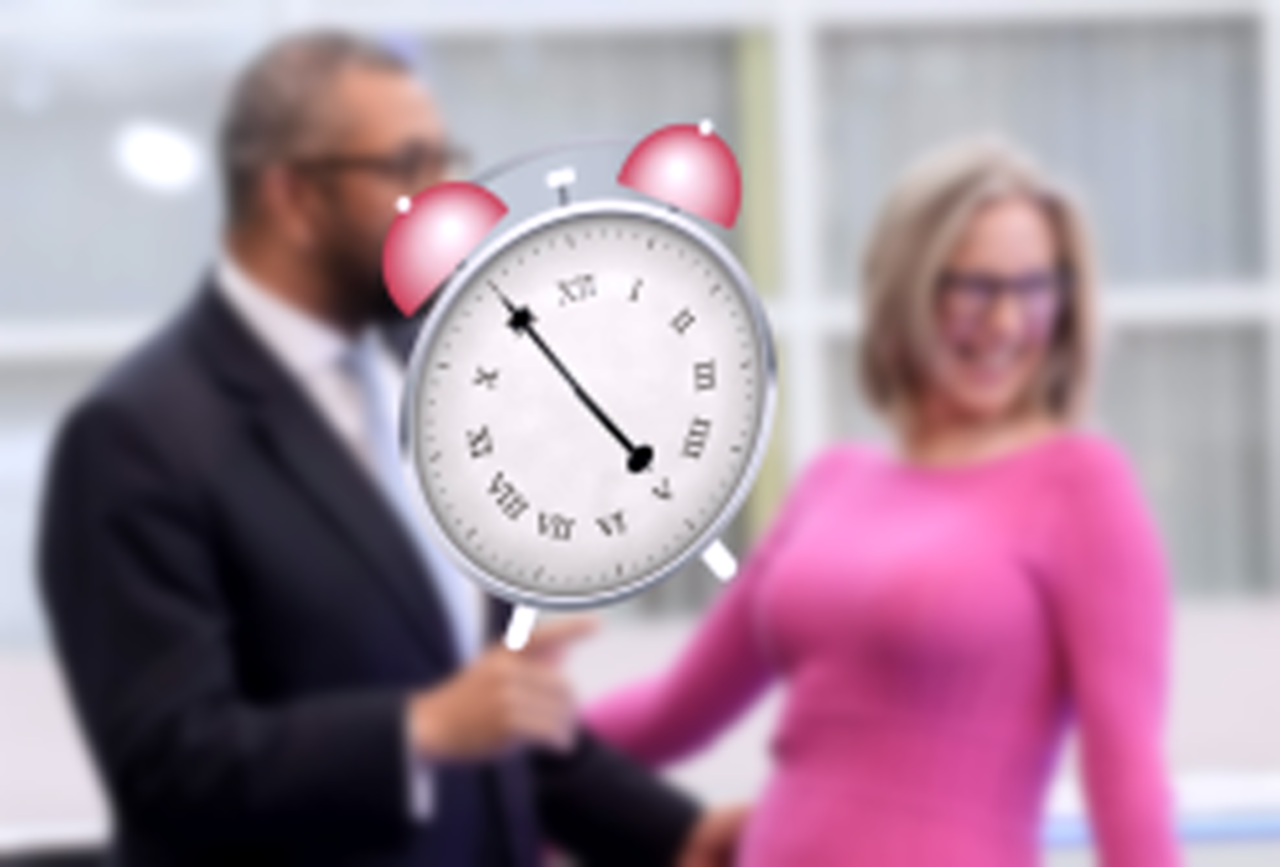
4:55
